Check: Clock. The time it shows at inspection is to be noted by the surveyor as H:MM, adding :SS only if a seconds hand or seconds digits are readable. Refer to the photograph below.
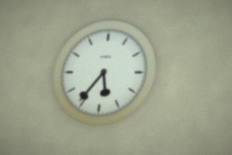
5:36
